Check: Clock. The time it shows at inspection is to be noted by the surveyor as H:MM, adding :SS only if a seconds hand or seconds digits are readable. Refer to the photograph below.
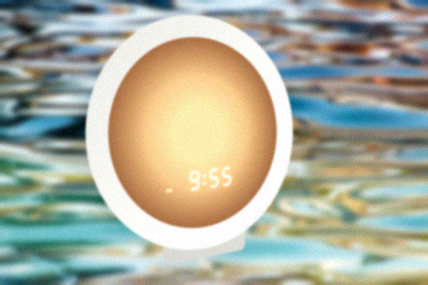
9:55
